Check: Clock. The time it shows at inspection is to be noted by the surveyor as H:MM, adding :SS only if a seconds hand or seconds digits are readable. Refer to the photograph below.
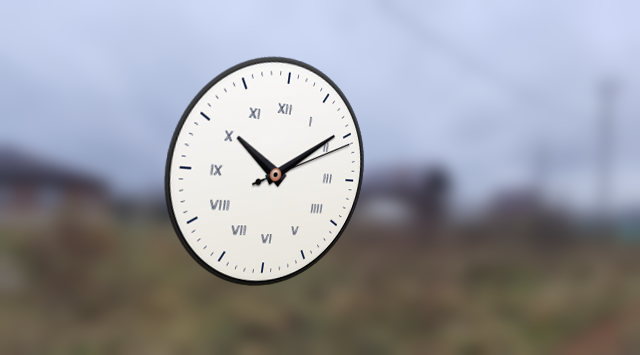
10:09:11
